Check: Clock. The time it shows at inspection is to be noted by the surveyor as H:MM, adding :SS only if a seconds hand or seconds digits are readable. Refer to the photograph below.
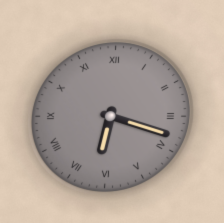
6:18
